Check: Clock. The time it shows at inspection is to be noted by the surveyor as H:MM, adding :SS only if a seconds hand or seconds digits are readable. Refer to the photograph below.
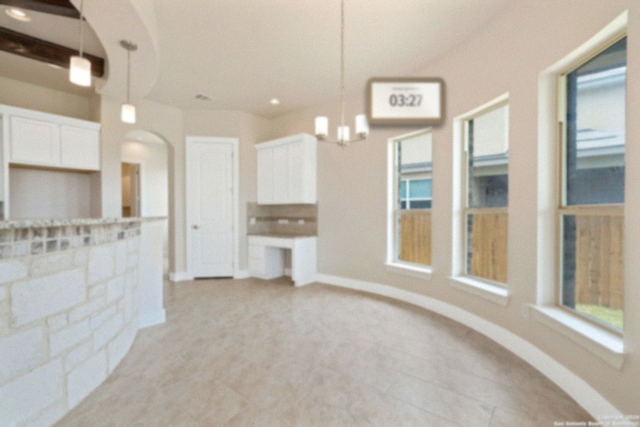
3:27
